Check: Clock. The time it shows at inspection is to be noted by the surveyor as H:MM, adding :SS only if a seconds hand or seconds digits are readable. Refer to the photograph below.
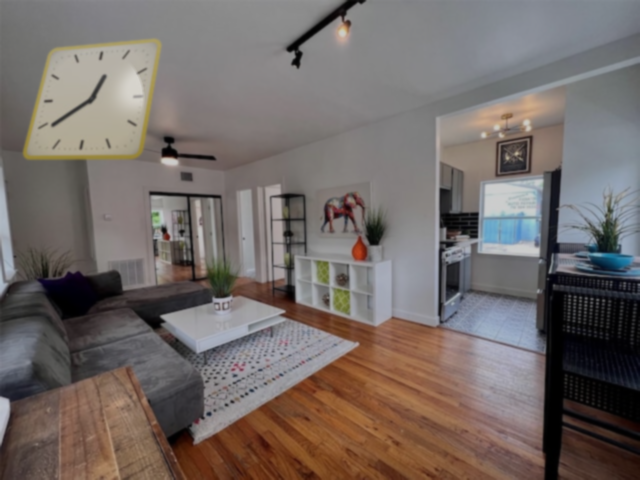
12:39
